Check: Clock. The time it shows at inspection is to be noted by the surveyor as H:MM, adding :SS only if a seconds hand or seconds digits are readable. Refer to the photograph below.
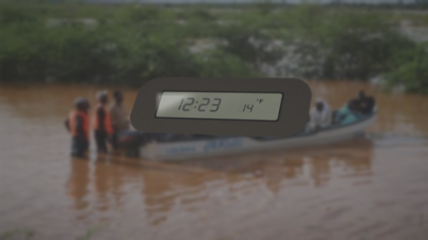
12:23
